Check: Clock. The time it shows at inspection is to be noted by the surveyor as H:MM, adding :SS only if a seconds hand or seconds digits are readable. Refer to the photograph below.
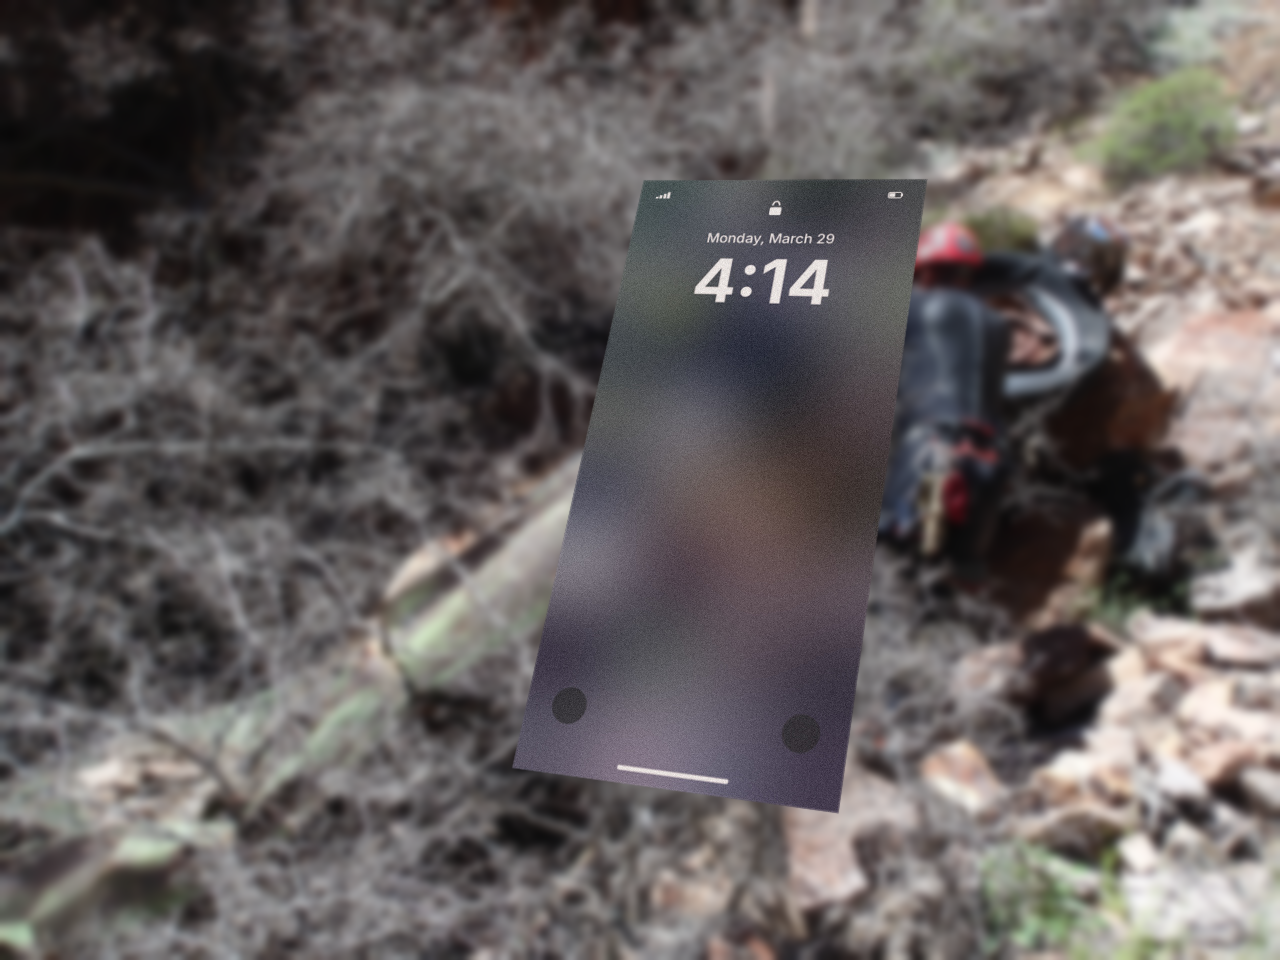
4:14
